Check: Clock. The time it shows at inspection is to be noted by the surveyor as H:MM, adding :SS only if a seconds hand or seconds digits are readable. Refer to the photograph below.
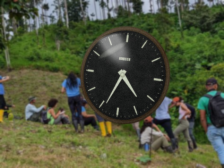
4:34
